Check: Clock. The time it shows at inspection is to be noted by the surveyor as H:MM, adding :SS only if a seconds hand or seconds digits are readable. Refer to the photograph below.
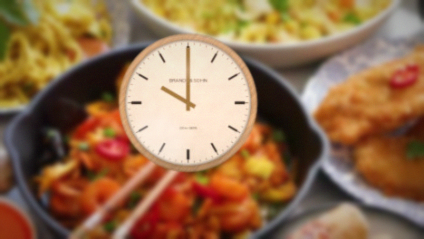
10:00
